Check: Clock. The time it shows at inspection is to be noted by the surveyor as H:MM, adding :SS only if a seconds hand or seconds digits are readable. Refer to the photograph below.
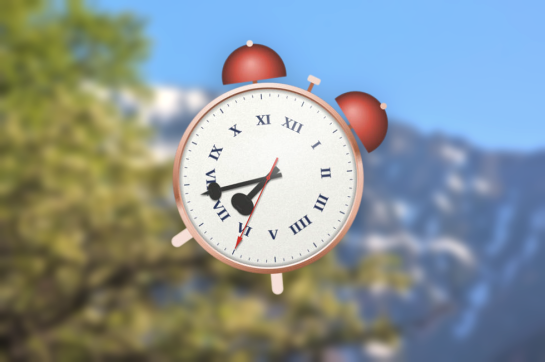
6:38:30
